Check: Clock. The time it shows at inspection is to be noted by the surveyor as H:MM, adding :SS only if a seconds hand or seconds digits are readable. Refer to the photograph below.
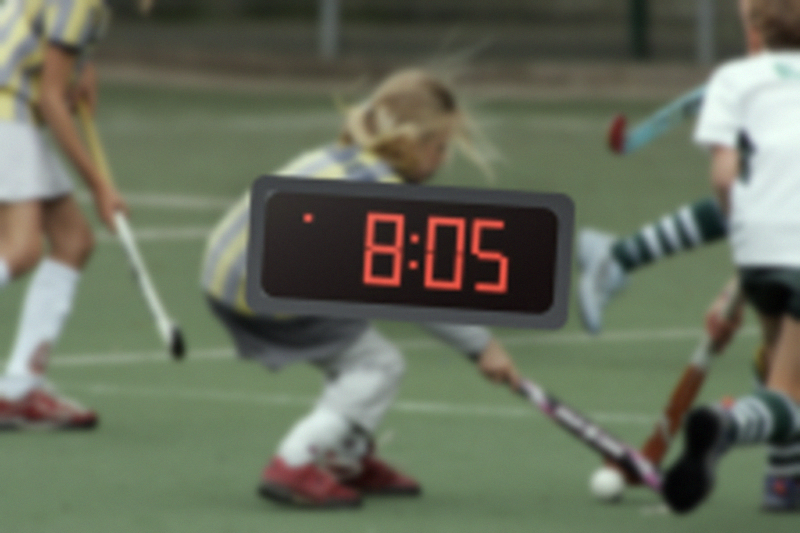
8:05
